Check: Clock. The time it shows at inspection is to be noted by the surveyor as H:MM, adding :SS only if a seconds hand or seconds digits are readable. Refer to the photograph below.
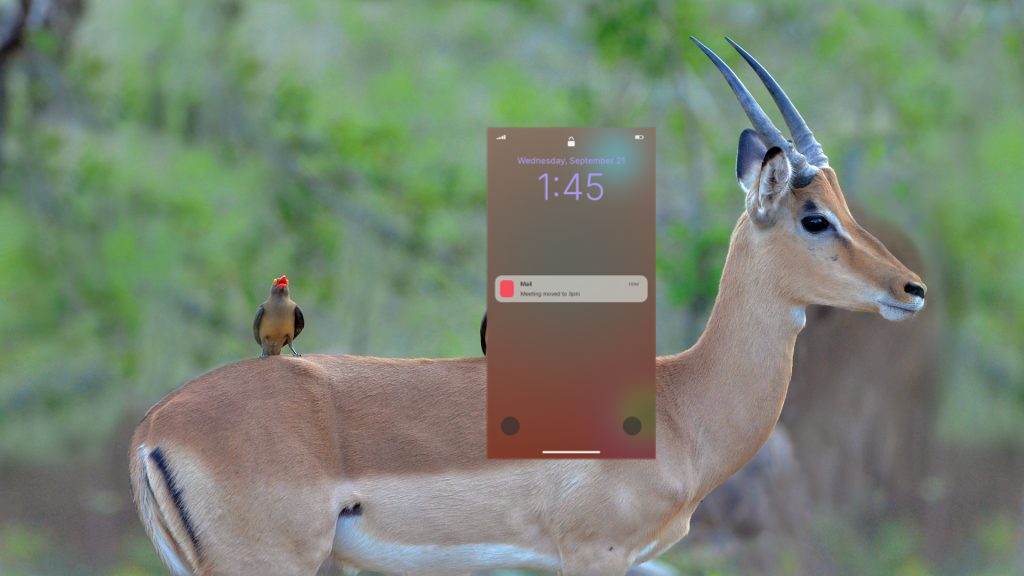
1:45
